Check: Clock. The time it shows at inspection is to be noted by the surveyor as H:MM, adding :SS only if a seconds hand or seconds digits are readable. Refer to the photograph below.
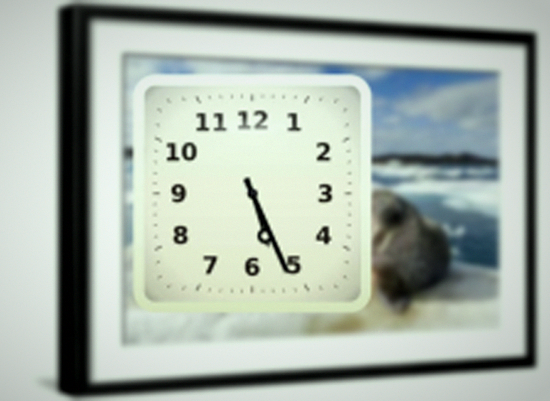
5:26
